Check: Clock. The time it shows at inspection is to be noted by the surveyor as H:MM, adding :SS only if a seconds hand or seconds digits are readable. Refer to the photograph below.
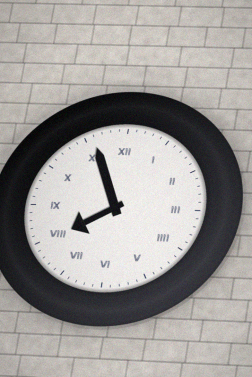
7:56
